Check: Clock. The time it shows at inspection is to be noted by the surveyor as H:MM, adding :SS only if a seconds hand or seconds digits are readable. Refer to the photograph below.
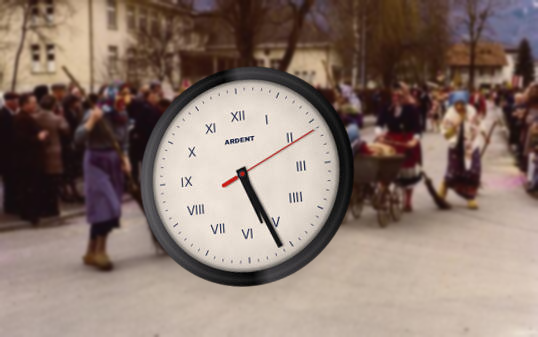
5:26:11
